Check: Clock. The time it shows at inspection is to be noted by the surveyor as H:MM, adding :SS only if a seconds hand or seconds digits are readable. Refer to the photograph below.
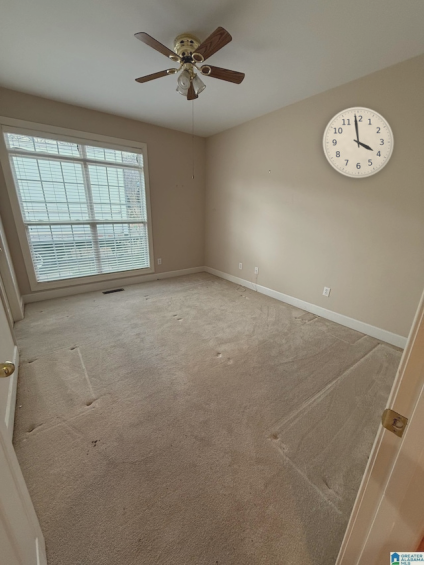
3:59
